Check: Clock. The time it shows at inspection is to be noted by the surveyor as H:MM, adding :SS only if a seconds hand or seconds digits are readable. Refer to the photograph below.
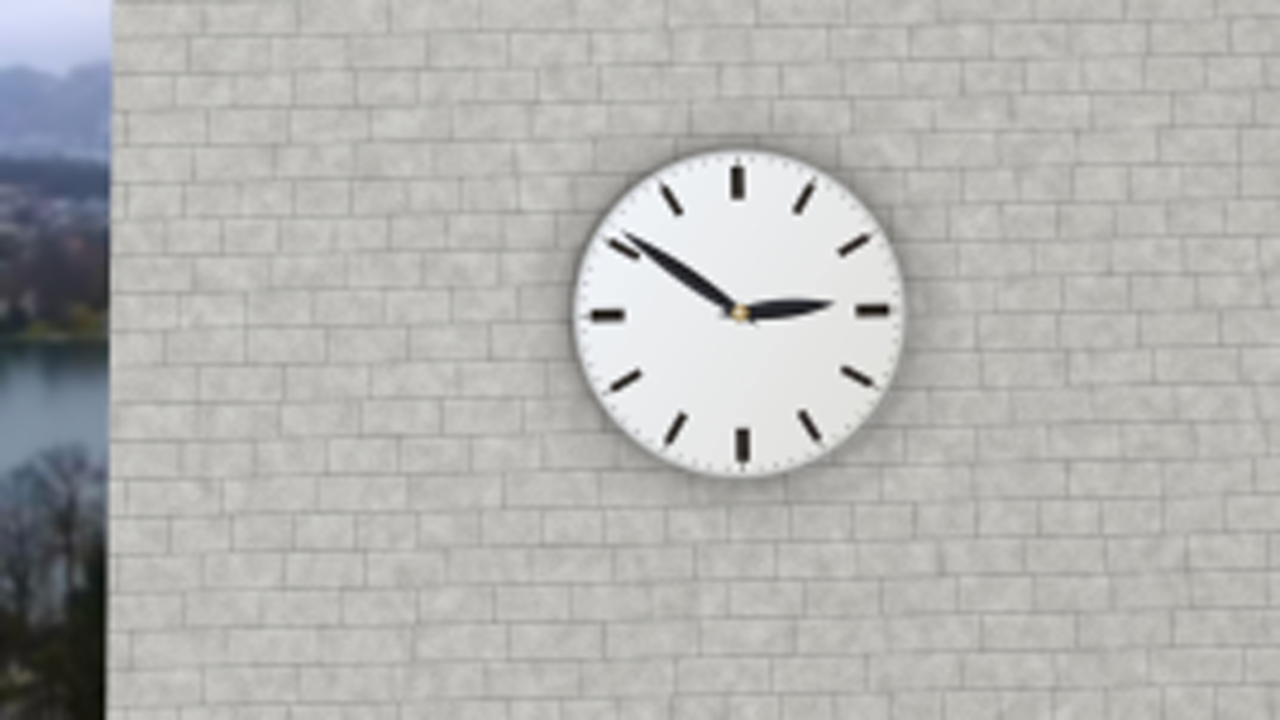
2:51
